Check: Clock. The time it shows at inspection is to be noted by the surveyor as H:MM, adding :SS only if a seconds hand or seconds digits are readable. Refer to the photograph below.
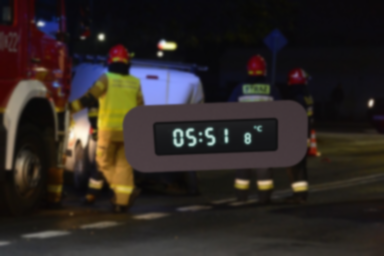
5:51
